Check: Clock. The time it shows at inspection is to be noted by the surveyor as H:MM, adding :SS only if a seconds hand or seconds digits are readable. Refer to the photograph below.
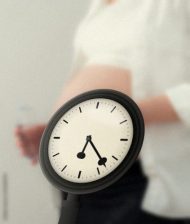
6:23
